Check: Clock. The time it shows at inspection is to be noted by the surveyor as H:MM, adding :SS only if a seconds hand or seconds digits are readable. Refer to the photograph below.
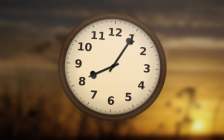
8:05
